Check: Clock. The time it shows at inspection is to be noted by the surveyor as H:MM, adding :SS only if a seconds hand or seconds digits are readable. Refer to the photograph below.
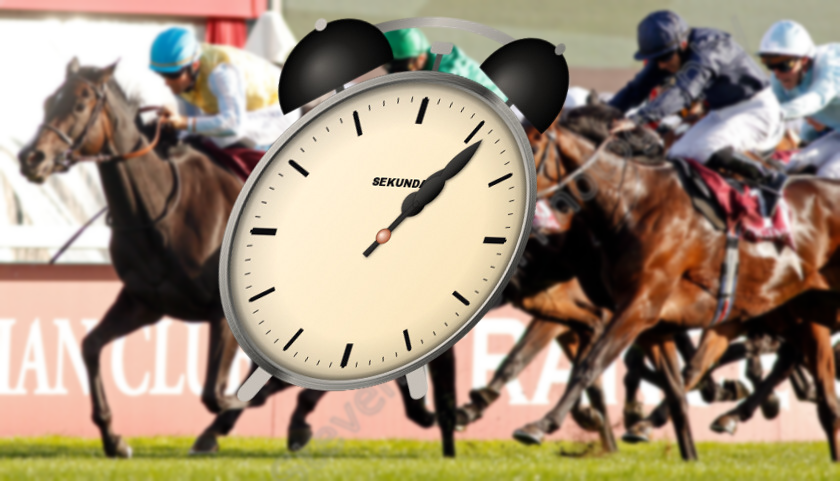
1:06
